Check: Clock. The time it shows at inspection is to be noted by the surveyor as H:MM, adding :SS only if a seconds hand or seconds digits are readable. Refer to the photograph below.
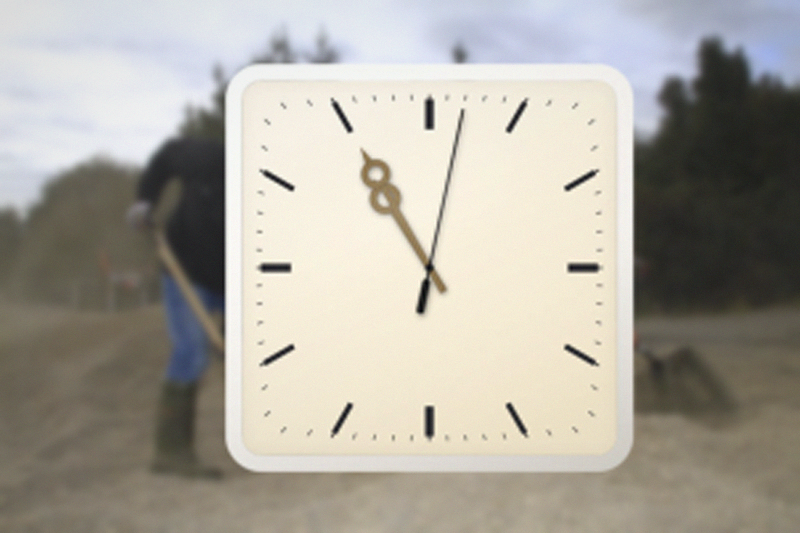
10:55:02
